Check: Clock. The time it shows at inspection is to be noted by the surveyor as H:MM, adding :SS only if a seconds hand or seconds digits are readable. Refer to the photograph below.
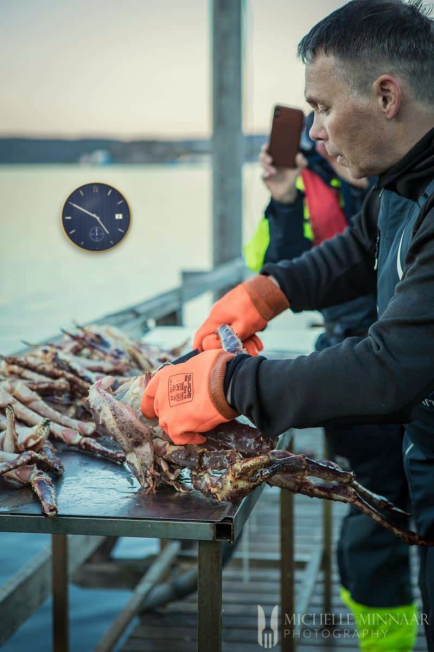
4:50
